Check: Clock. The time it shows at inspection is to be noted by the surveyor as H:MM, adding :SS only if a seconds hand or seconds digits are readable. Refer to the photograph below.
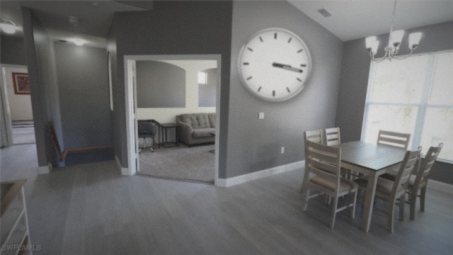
3:17
